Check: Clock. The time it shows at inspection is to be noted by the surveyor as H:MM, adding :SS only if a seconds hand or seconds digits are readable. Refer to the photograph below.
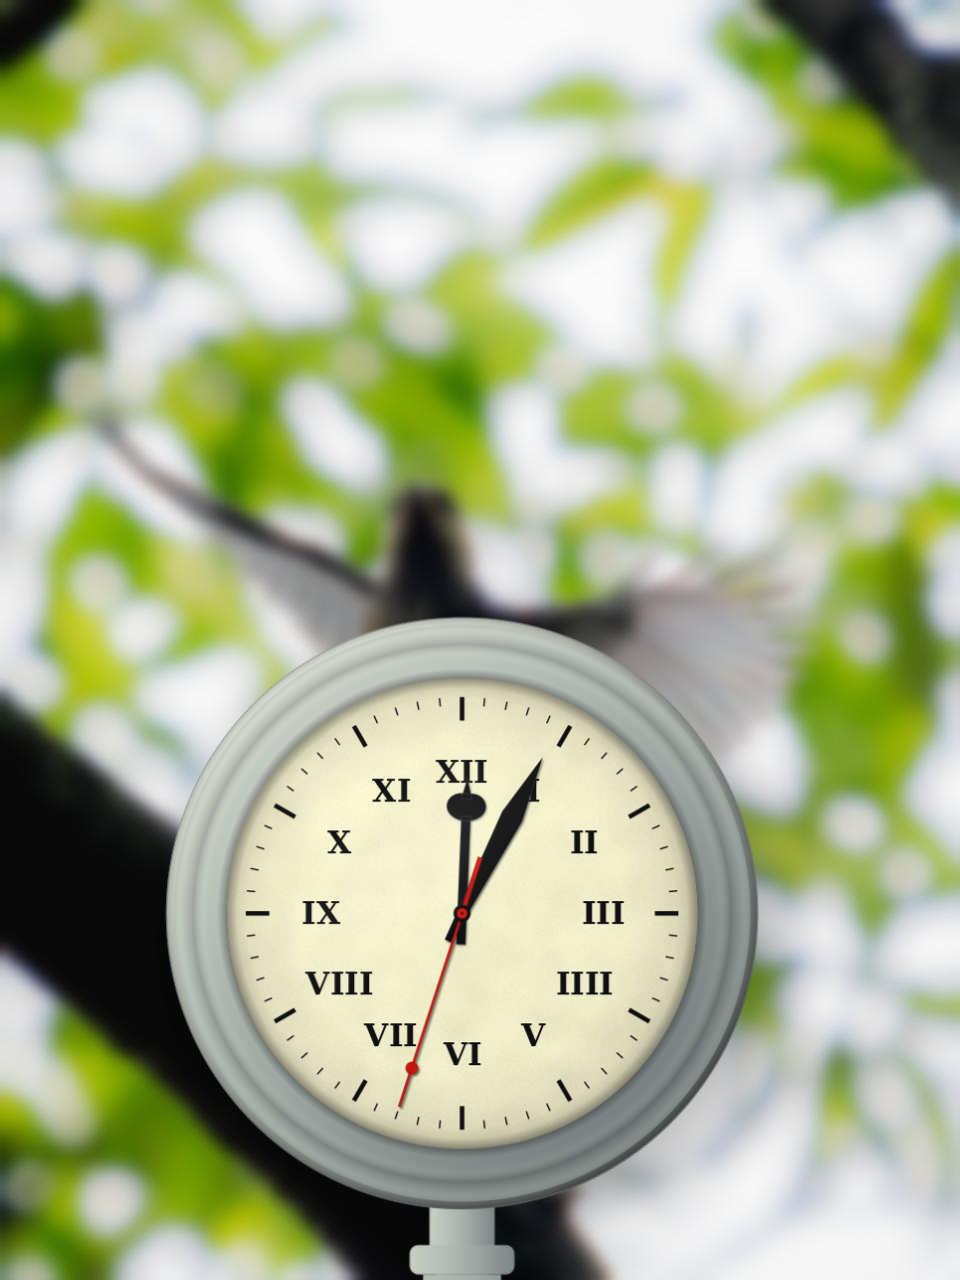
12:04:33
